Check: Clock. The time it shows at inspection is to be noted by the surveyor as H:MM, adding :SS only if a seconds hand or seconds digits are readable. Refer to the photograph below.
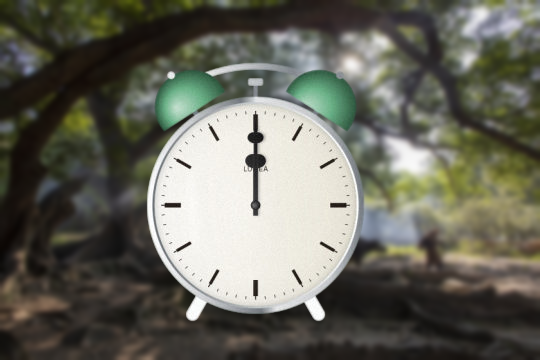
12:00
